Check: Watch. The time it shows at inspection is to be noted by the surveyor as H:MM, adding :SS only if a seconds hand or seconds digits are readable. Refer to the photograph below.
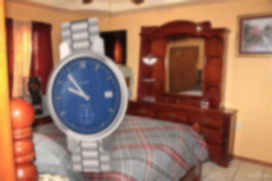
9:54
